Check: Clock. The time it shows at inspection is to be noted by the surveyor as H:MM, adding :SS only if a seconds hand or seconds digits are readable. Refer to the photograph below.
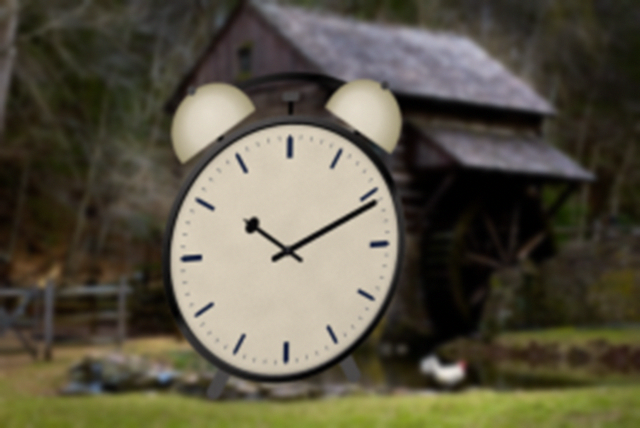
10:11
